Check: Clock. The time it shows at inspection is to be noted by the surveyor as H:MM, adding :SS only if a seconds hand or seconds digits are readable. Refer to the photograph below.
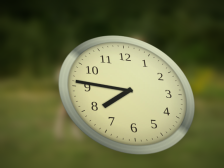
7:46
